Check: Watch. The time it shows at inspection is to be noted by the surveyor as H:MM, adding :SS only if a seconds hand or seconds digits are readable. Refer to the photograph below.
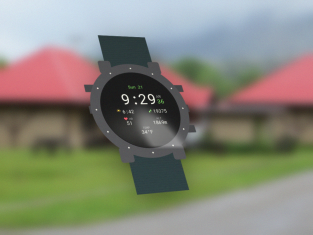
9:29
